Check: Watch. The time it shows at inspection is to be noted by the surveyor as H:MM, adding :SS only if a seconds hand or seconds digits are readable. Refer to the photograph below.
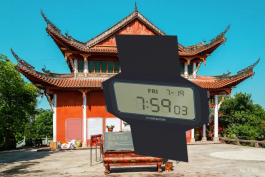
7:59:03
